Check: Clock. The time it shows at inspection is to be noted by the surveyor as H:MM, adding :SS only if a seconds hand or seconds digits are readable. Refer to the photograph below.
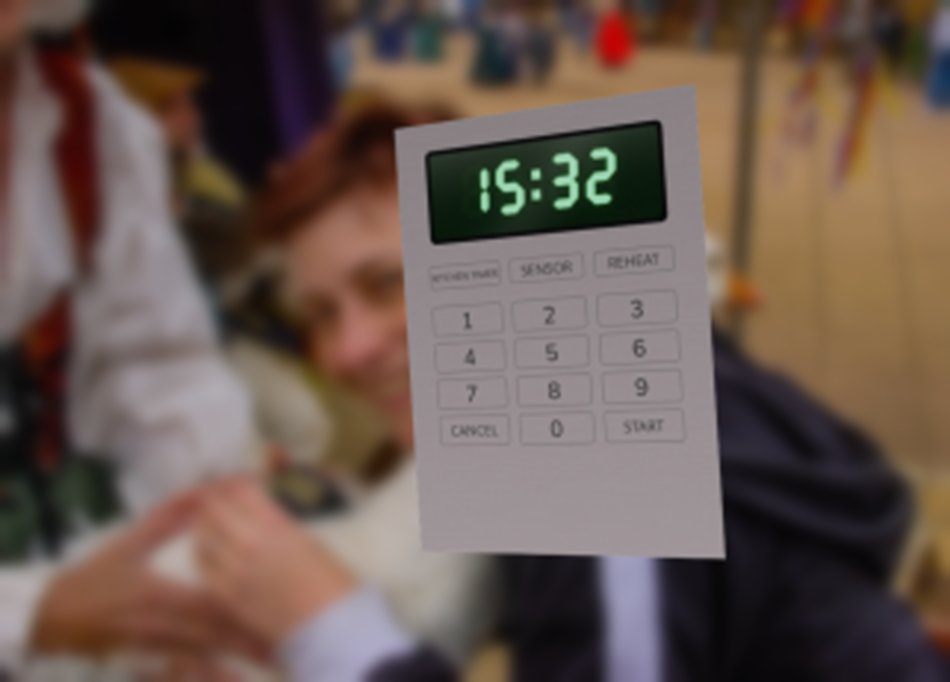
15:32
